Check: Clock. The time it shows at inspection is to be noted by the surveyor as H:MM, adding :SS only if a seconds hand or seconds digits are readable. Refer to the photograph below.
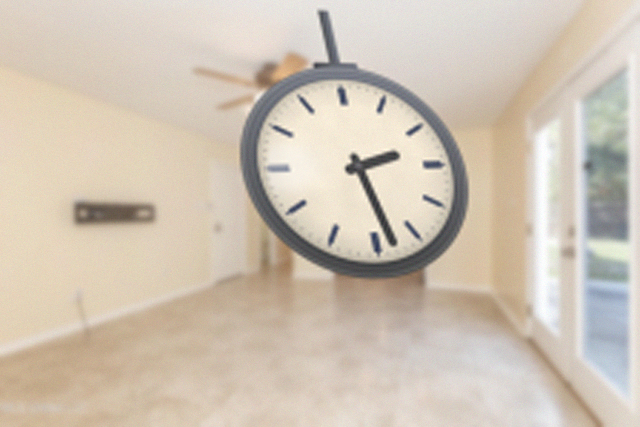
2:28
